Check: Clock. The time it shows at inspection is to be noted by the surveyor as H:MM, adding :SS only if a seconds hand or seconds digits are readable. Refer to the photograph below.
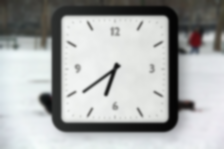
6:39
